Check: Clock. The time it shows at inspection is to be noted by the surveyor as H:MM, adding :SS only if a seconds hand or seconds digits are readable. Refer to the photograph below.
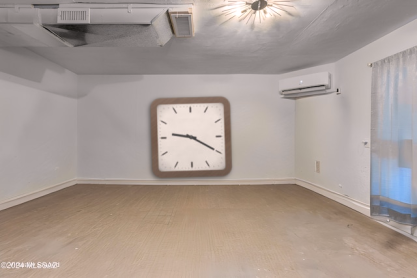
9:20
